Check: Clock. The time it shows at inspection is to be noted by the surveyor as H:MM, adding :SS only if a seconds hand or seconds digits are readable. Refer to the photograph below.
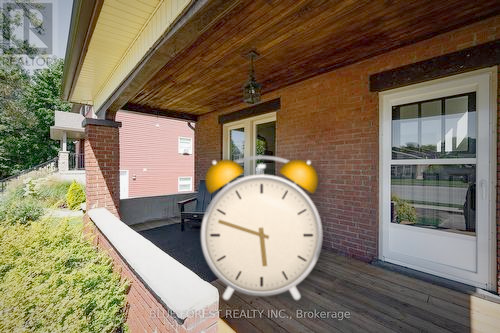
5:48
